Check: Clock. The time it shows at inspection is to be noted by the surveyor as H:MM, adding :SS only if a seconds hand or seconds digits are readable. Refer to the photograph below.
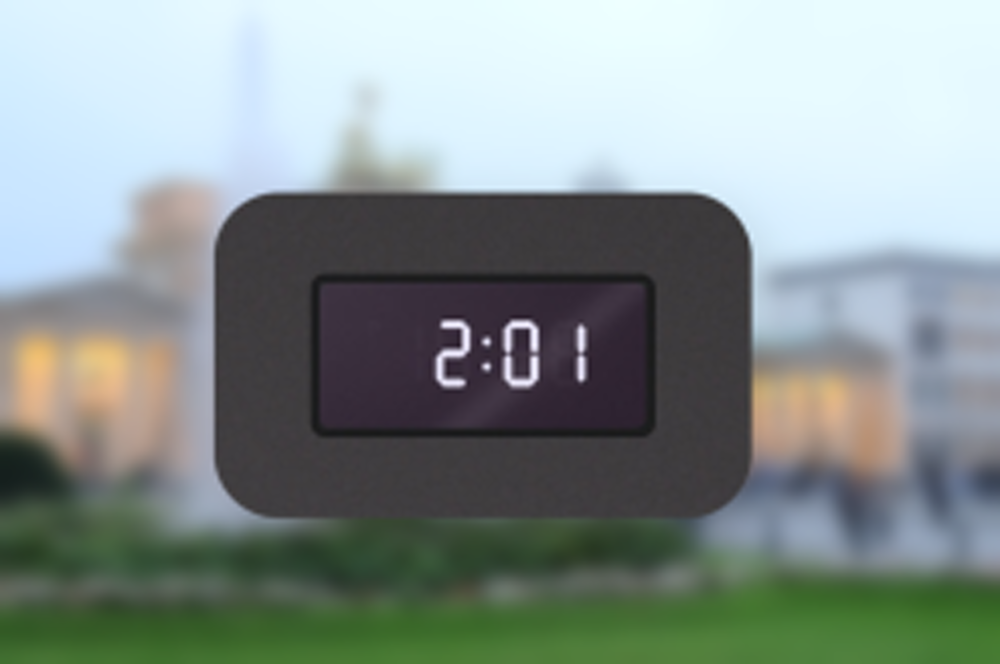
2:01
